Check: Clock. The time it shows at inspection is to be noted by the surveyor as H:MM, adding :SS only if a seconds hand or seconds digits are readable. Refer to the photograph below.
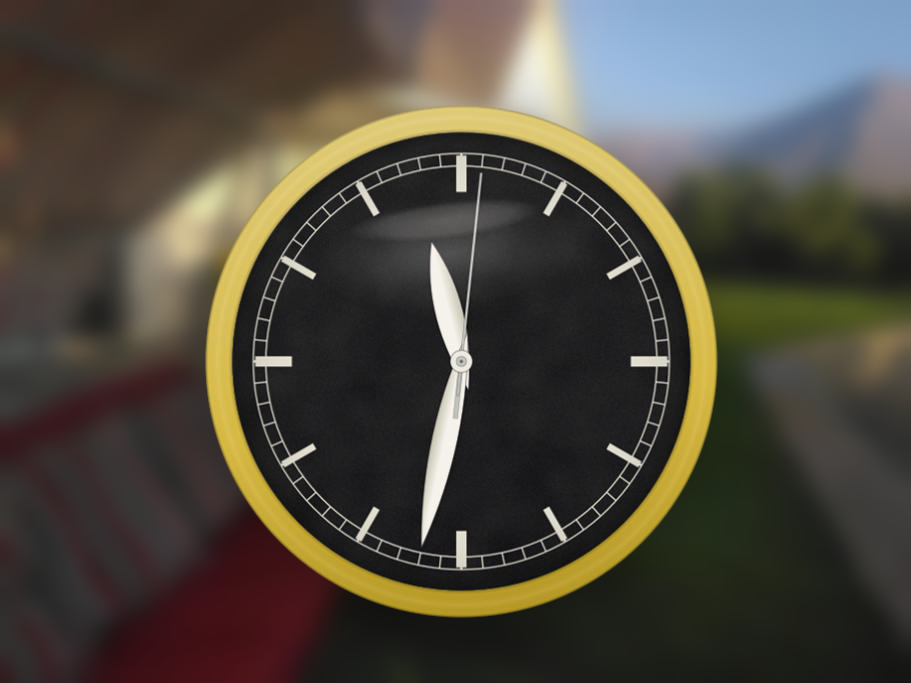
11:32:01
